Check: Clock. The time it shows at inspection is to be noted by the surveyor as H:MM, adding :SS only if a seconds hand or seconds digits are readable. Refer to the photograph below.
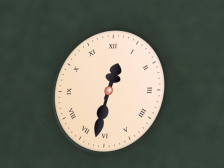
12:32
